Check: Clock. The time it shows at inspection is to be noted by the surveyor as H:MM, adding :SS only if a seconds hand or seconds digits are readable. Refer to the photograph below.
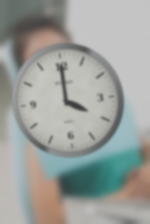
4:00
